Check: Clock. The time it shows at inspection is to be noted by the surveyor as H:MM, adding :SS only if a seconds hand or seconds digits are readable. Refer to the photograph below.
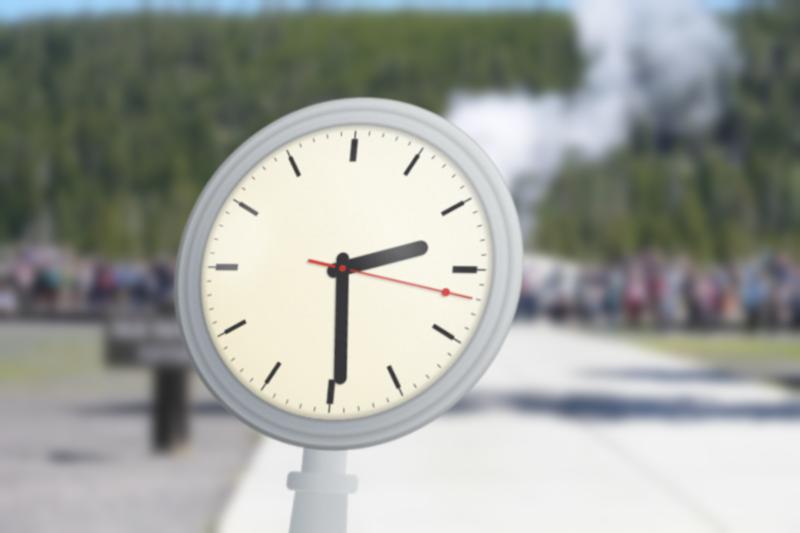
2:29:17
